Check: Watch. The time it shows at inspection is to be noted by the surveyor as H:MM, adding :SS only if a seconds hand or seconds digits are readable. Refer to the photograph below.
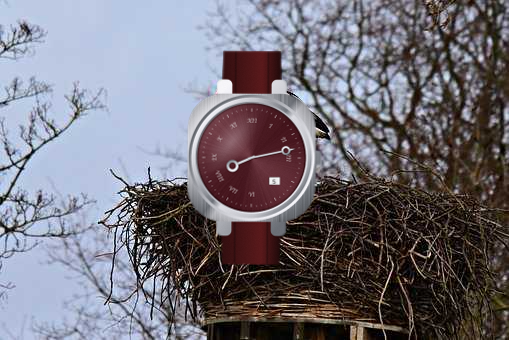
8:13
